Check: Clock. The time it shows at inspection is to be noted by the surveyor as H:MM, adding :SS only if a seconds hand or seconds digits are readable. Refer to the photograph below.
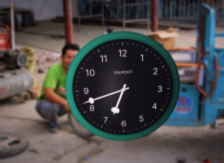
6:42
